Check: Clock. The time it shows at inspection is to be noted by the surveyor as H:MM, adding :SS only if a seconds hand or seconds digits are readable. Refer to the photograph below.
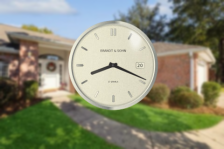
8:19
